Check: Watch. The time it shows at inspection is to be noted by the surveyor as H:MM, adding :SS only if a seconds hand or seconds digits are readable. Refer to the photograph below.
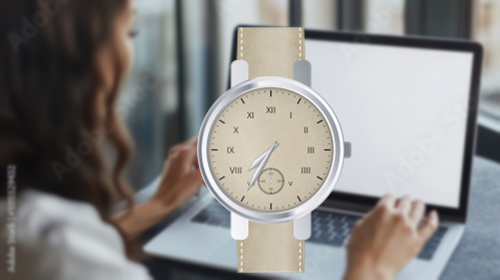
7:35
